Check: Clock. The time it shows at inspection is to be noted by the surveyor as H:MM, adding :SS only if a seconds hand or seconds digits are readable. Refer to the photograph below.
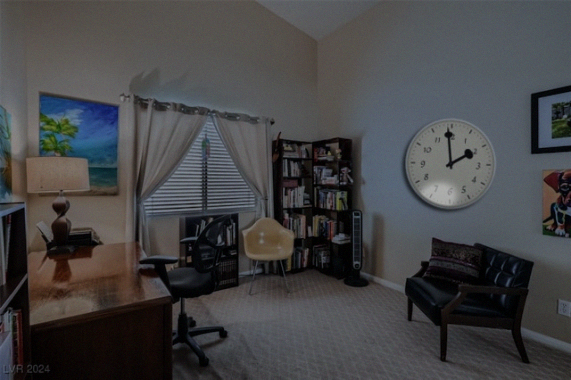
1:59
